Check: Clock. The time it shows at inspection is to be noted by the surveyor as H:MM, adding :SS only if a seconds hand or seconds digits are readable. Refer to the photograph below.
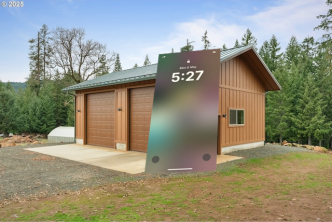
5:27
